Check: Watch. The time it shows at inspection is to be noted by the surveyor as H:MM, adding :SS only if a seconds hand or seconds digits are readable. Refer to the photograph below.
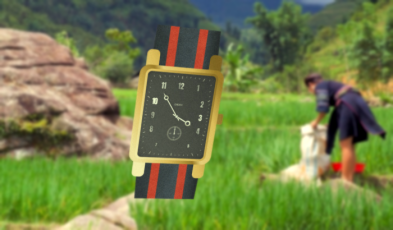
3:54
